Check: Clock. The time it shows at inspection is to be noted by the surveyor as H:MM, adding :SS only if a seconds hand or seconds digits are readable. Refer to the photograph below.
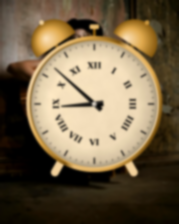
8:52
